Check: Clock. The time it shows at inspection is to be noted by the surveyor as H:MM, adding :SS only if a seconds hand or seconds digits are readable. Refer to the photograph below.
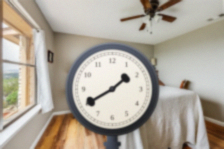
1:40
